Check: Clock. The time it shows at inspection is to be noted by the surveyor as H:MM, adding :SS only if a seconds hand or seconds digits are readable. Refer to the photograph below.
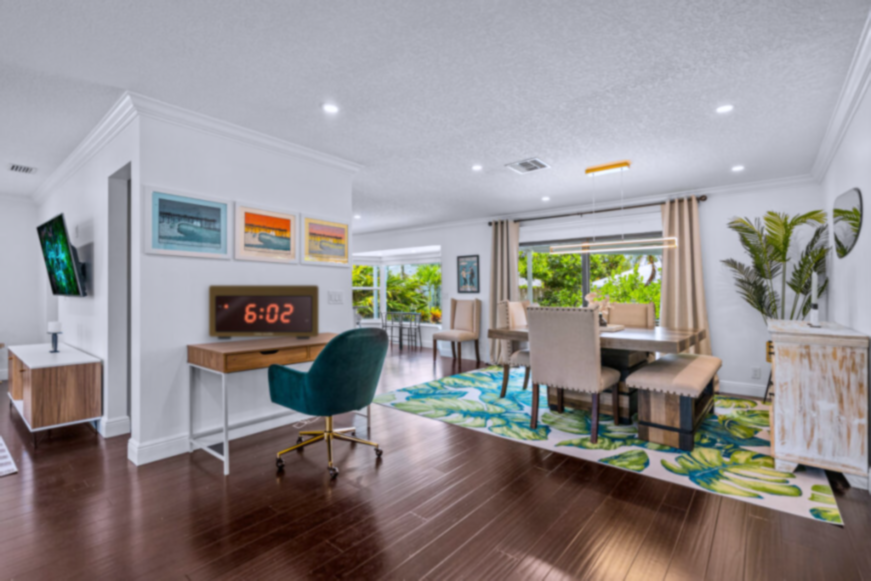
6:02
